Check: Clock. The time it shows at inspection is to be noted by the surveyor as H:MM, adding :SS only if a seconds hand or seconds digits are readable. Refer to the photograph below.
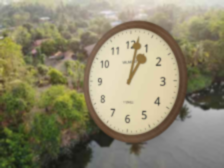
1:02
